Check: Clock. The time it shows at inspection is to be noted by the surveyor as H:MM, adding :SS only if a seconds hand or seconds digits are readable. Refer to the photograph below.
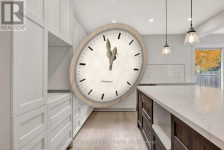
11:56
